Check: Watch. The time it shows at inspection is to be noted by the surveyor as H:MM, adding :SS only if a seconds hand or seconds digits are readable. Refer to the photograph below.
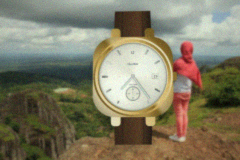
7:24
